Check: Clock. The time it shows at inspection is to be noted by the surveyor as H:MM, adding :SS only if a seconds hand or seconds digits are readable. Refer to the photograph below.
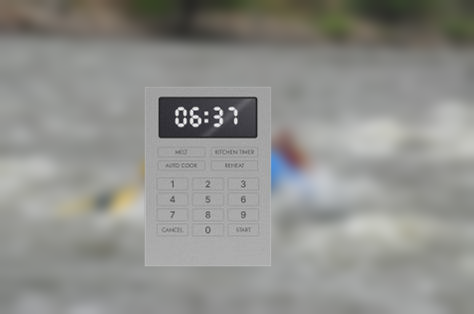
6:37
